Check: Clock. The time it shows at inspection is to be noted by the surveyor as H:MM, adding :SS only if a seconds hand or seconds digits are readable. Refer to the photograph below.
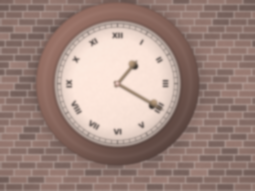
1:20
